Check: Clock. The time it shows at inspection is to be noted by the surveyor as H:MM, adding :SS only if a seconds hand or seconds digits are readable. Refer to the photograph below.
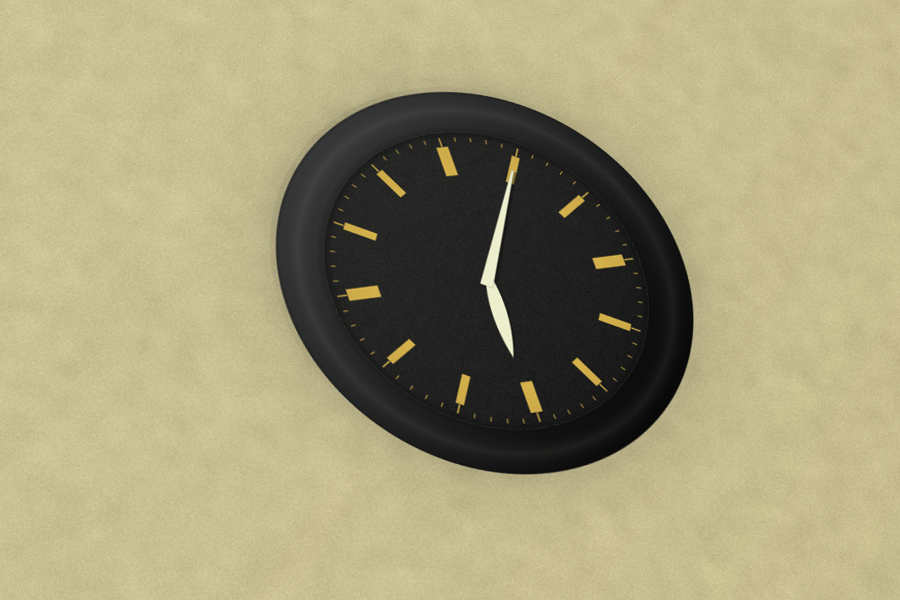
6:05
